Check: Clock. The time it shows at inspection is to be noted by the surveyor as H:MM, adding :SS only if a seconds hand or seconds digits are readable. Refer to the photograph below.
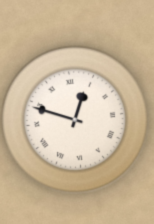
12:49
